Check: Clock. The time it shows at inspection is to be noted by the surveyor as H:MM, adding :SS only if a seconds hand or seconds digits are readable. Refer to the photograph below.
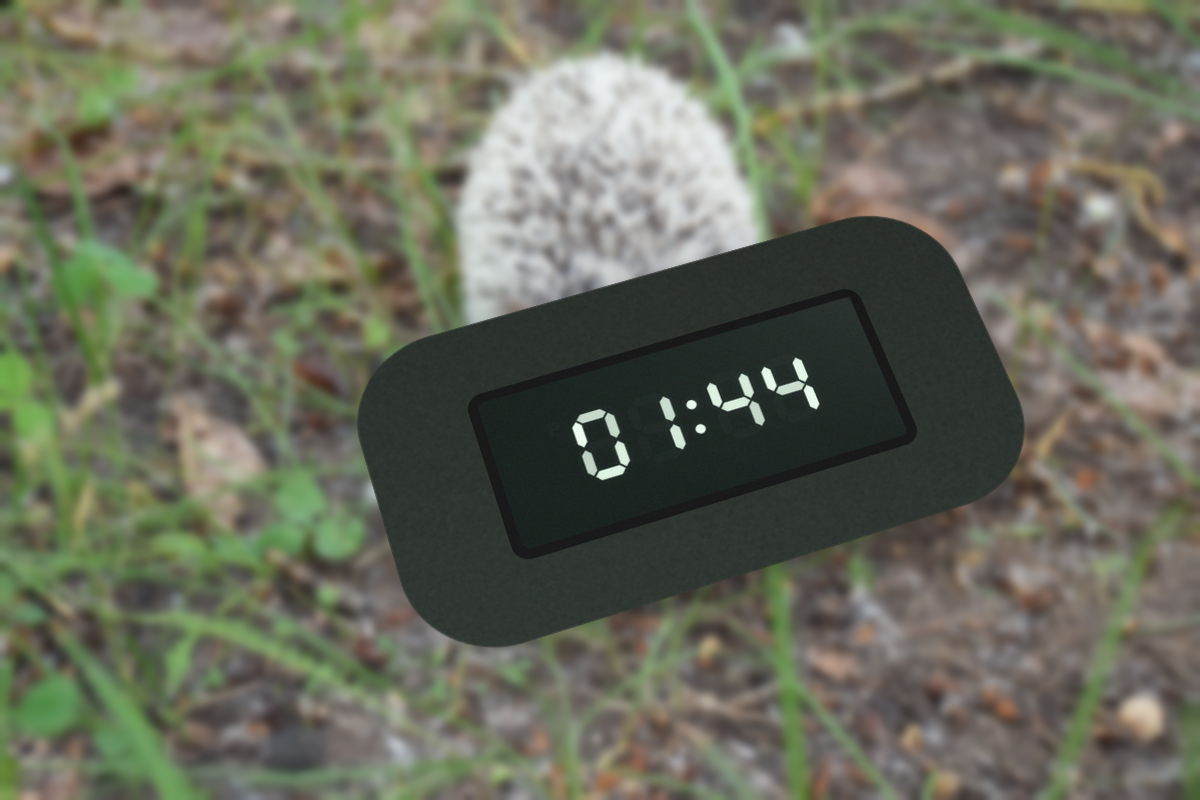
1:44
